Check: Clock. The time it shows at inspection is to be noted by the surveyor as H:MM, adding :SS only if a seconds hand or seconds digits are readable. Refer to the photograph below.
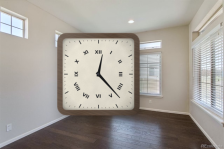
12:23
